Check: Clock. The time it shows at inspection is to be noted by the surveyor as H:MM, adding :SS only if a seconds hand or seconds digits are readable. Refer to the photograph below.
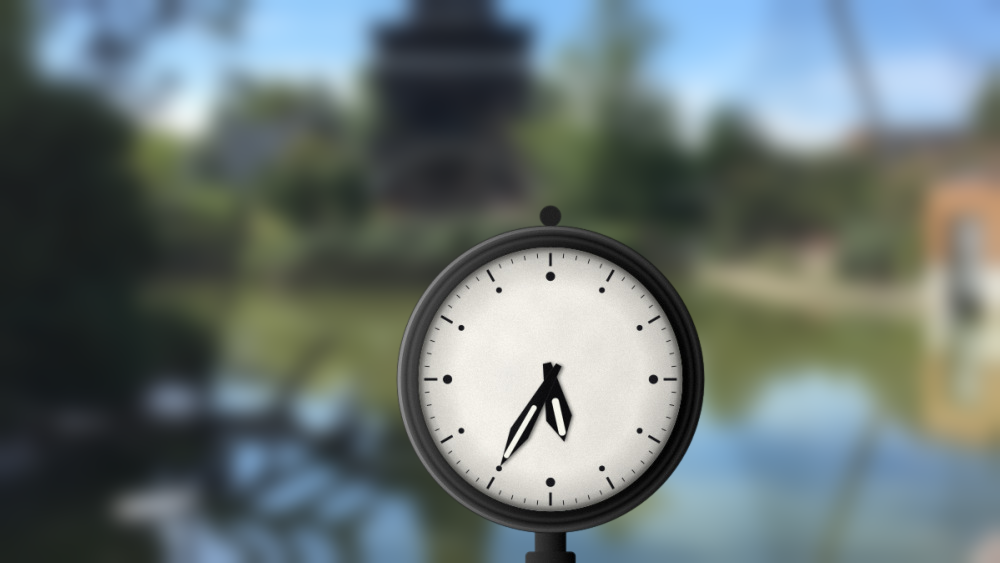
5:35
